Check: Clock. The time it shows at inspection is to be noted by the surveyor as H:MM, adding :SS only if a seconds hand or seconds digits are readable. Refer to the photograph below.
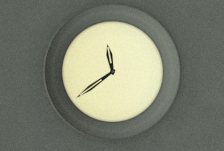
11:39
